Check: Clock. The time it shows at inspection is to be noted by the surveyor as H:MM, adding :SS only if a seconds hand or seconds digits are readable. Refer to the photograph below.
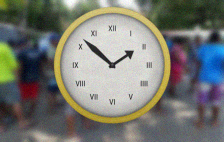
1:52
